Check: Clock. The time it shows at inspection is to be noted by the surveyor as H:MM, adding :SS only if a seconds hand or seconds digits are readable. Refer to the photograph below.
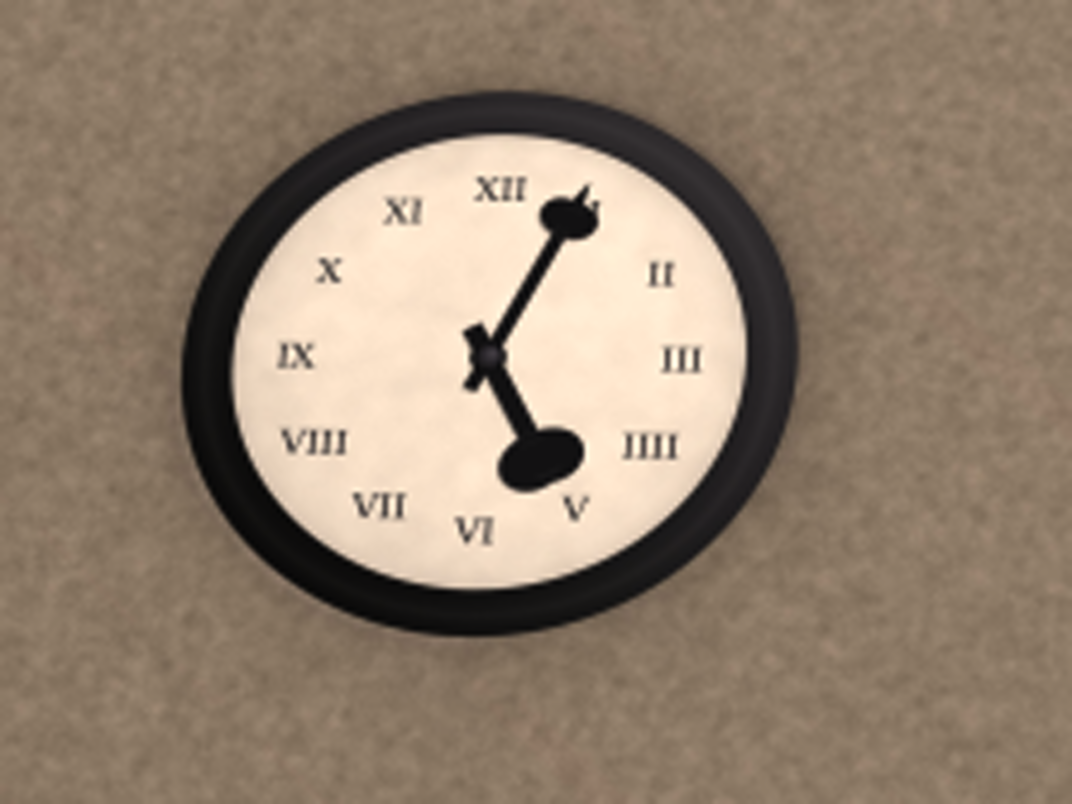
5:04
